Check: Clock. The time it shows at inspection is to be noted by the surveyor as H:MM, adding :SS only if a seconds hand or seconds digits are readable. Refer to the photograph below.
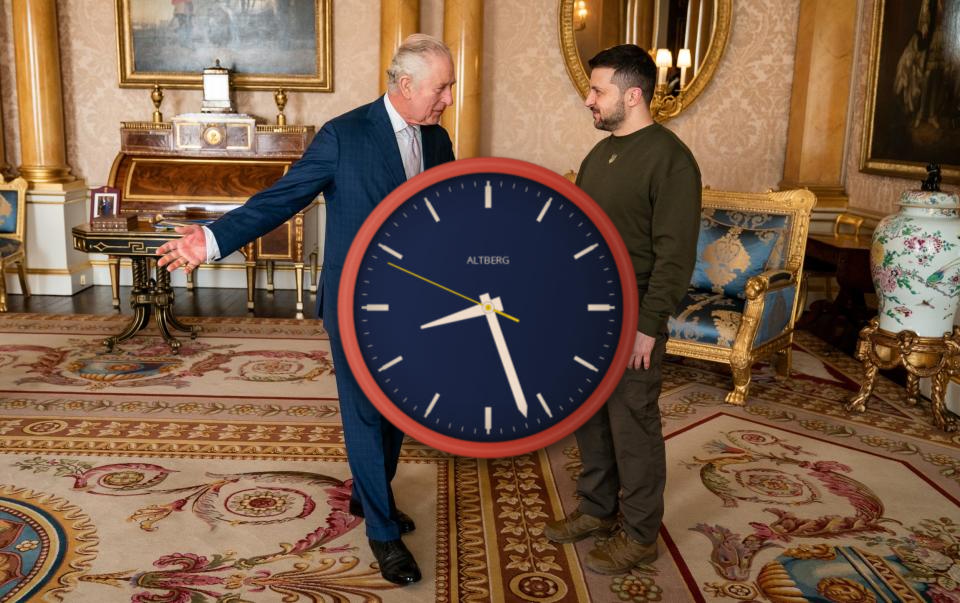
8:26:49
